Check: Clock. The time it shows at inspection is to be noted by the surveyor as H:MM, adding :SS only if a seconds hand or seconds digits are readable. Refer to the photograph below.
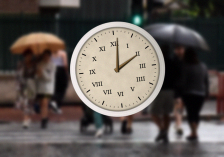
2:01
